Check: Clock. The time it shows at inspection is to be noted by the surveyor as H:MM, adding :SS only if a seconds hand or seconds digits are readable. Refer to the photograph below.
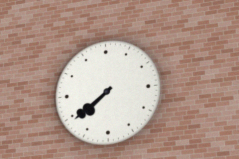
7:39
